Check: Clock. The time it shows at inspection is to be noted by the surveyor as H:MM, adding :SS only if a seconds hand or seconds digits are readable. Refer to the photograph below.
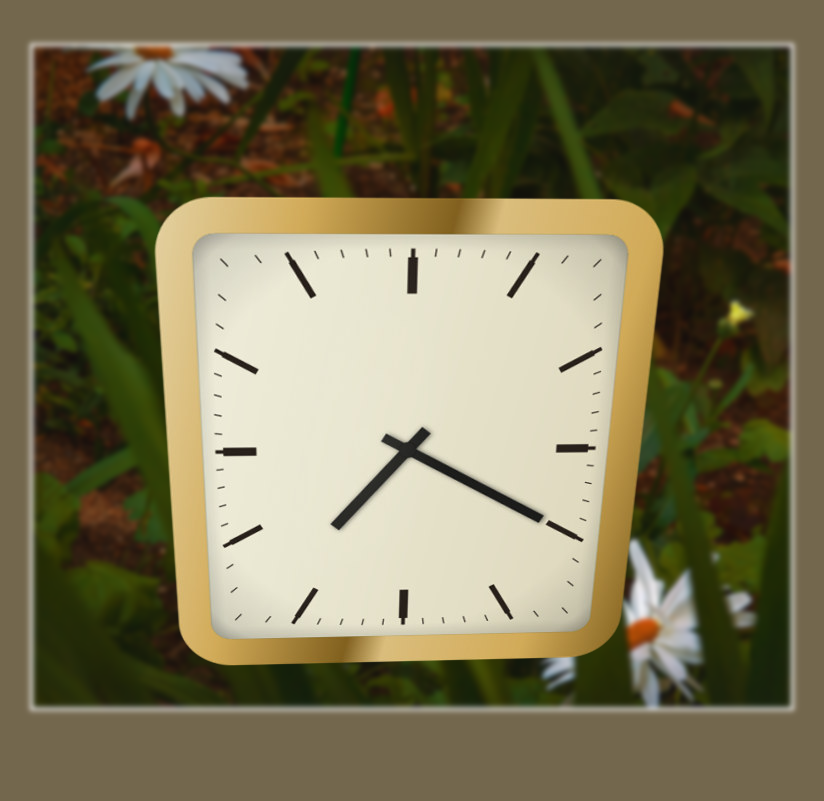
7:20
